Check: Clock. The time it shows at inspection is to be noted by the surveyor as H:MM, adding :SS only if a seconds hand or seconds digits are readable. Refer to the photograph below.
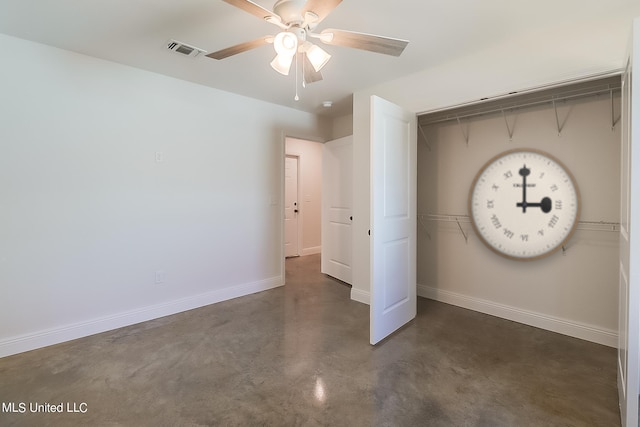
3:00
